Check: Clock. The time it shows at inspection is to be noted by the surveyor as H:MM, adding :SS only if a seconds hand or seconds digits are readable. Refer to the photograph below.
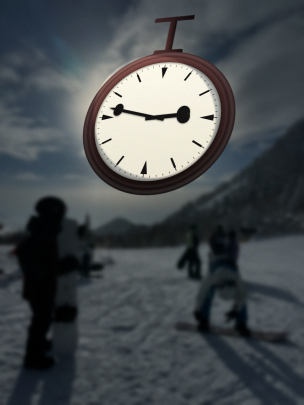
2:47
